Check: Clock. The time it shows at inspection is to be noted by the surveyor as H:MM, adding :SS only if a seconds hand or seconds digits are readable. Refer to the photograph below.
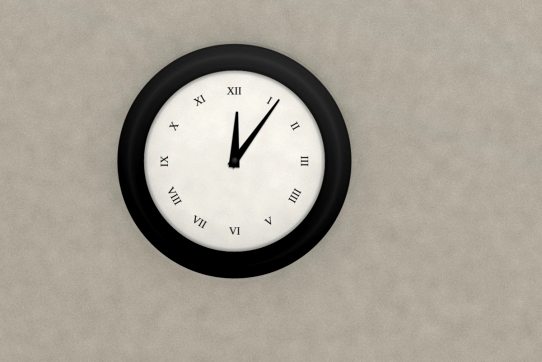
12:06
